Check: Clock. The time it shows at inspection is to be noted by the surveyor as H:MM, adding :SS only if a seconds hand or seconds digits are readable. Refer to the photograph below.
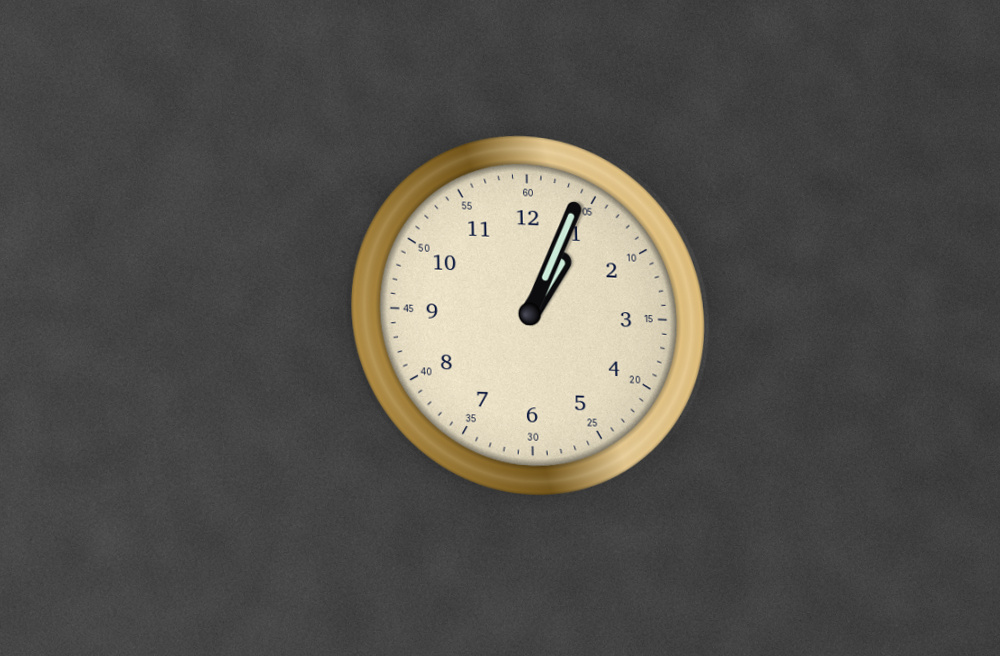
1:04
